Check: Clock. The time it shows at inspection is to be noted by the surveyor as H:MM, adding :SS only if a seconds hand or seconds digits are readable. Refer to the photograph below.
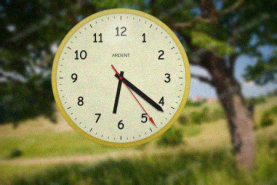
6:21:24
